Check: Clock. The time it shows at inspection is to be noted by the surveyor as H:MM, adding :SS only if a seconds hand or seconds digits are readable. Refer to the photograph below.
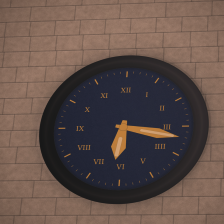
6:17
